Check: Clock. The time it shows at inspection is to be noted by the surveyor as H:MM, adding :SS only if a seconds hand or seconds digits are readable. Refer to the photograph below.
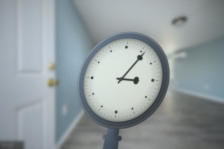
3:06
